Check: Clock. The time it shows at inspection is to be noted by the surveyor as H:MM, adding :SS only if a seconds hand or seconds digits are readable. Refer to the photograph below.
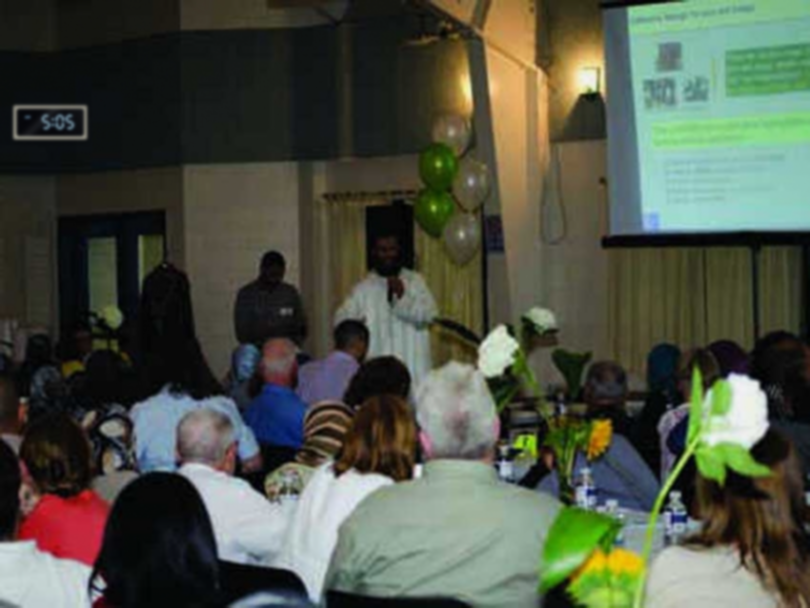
5:05
